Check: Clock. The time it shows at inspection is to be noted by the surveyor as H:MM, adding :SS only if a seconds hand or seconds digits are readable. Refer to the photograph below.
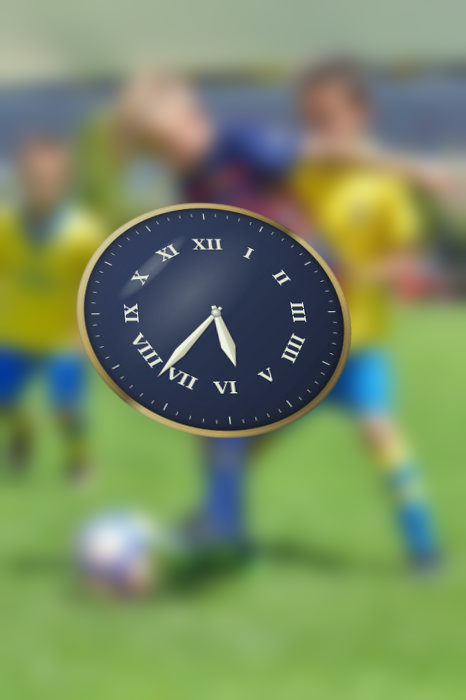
5:37
